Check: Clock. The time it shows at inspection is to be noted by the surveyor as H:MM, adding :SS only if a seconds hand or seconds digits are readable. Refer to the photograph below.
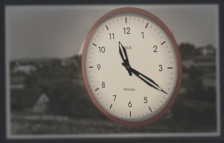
11:20
